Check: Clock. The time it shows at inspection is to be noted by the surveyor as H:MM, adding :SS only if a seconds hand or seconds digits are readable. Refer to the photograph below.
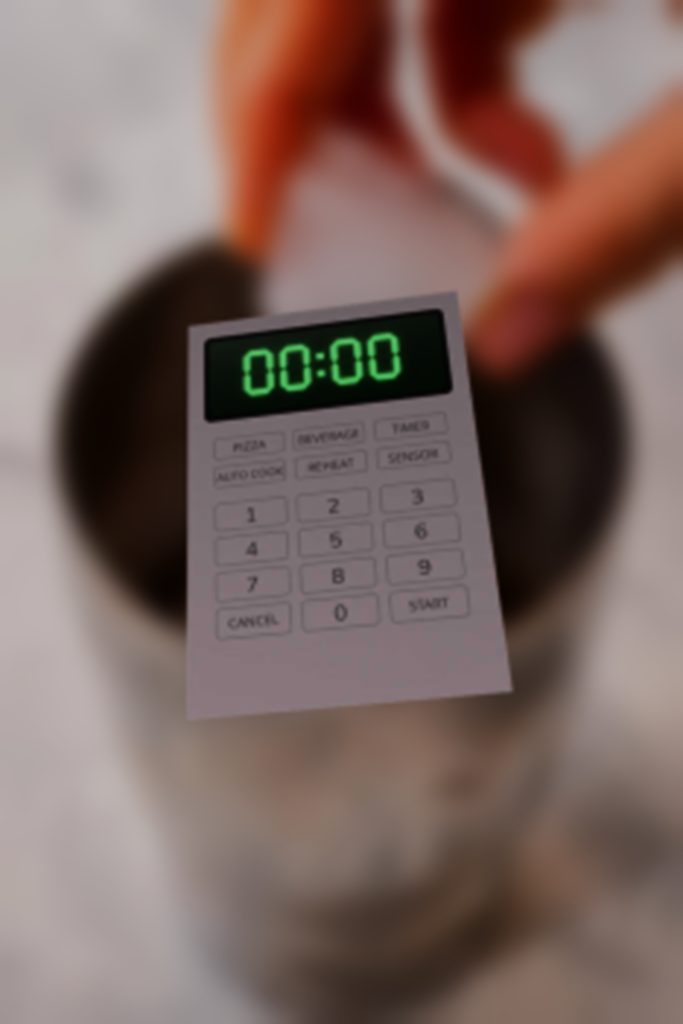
0:00
